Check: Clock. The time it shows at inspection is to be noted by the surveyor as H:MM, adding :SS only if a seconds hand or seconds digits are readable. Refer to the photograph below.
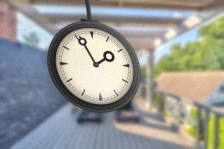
1:56
